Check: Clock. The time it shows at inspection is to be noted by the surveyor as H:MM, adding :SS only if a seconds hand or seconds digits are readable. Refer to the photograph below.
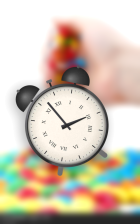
2:57
